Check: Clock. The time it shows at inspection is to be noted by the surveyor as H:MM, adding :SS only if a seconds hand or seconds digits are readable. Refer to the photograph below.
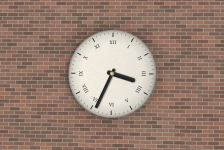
3:34
